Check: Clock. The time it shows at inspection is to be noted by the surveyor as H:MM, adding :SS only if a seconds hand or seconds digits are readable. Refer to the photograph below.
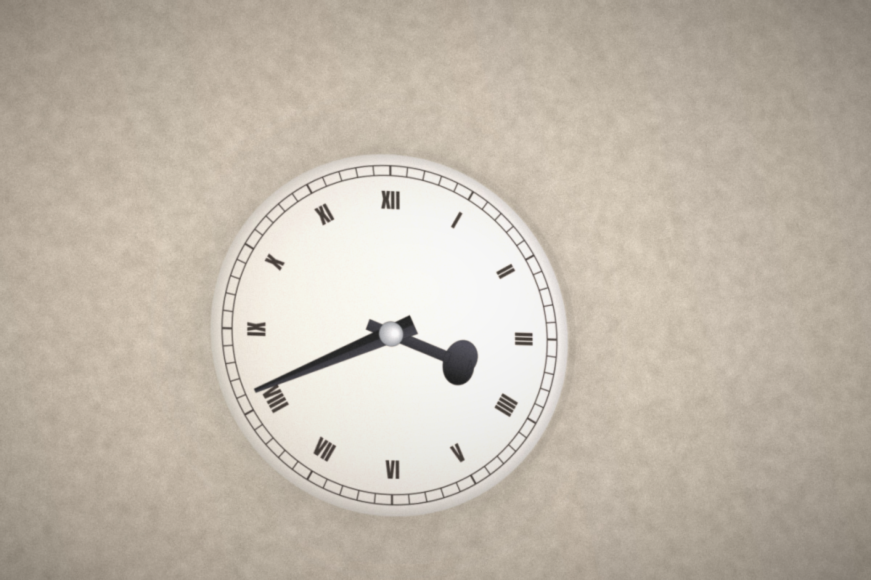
3:41
